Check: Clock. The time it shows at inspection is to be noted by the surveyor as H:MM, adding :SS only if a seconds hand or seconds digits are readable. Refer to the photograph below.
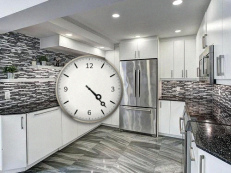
4:23
